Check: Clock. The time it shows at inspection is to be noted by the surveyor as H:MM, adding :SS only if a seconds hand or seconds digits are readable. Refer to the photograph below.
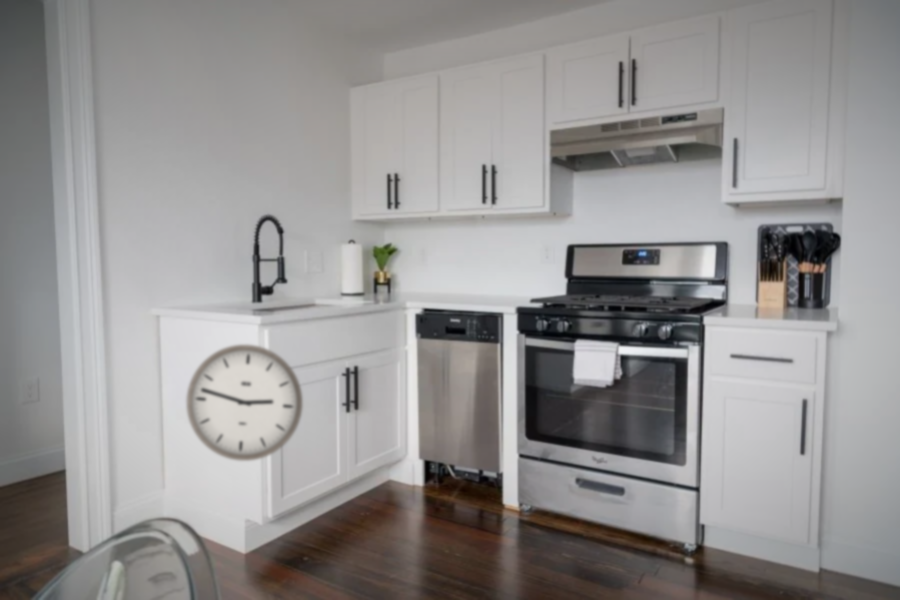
2:47
